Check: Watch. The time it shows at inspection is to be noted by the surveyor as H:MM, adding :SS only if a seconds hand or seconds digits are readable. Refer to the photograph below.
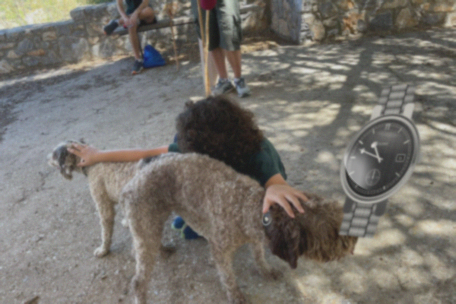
10:48
